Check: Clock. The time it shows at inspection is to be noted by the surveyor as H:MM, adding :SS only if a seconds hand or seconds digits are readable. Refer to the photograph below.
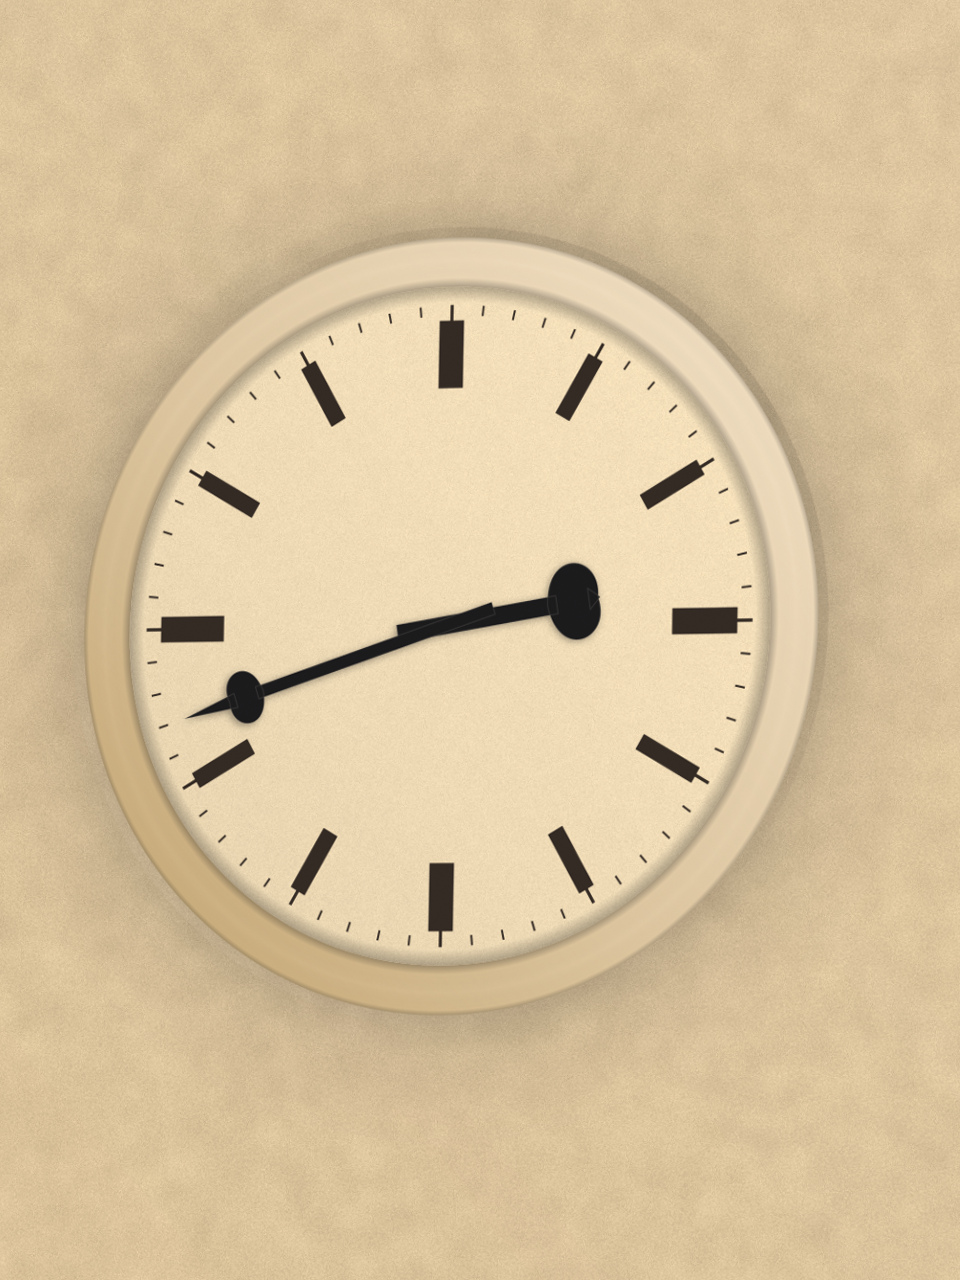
2:42
